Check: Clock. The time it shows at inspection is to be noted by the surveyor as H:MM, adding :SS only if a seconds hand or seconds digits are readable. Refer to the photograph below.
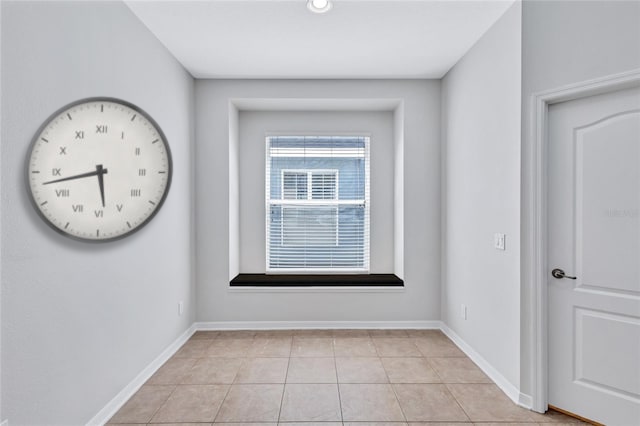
5:43
